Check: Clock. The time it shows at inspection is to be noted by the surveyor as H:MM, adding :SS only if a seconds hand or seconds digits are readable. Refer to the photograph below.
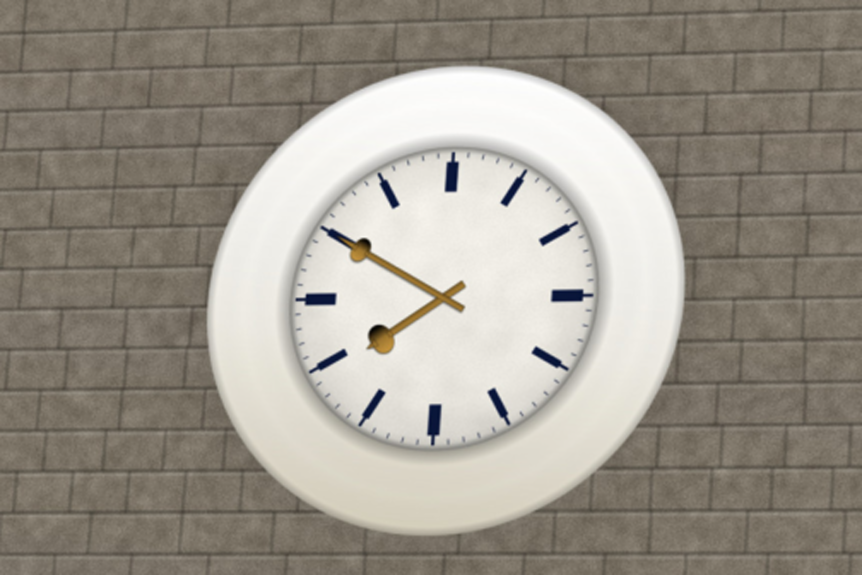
7:50
